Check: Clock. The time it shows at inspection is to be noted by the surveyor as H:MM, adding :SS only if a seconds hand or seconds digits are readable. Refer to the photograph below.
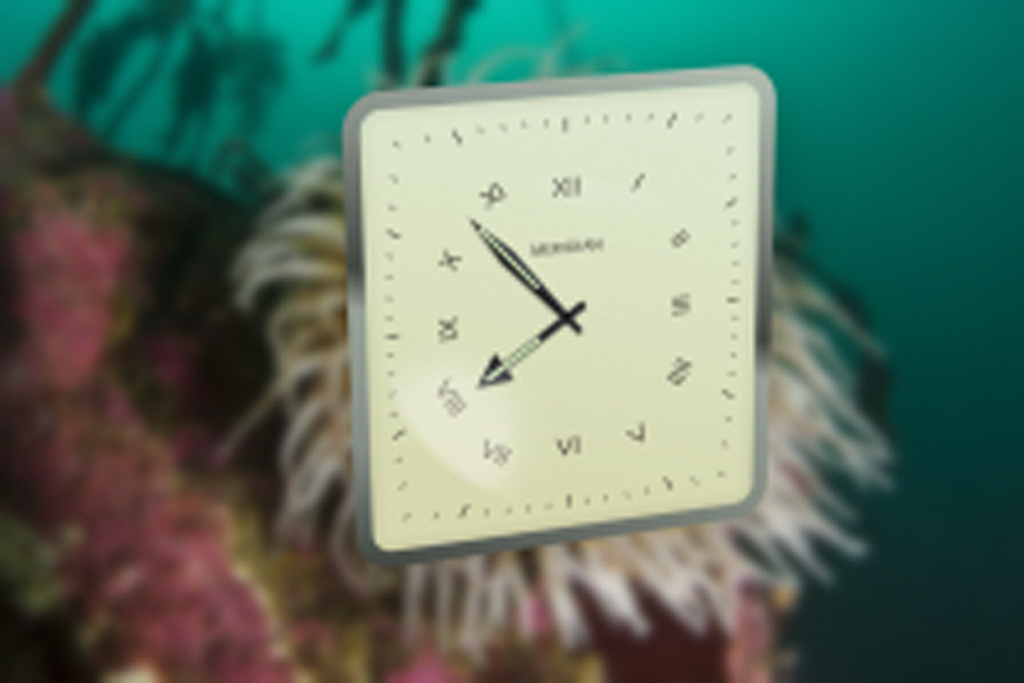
7:53
